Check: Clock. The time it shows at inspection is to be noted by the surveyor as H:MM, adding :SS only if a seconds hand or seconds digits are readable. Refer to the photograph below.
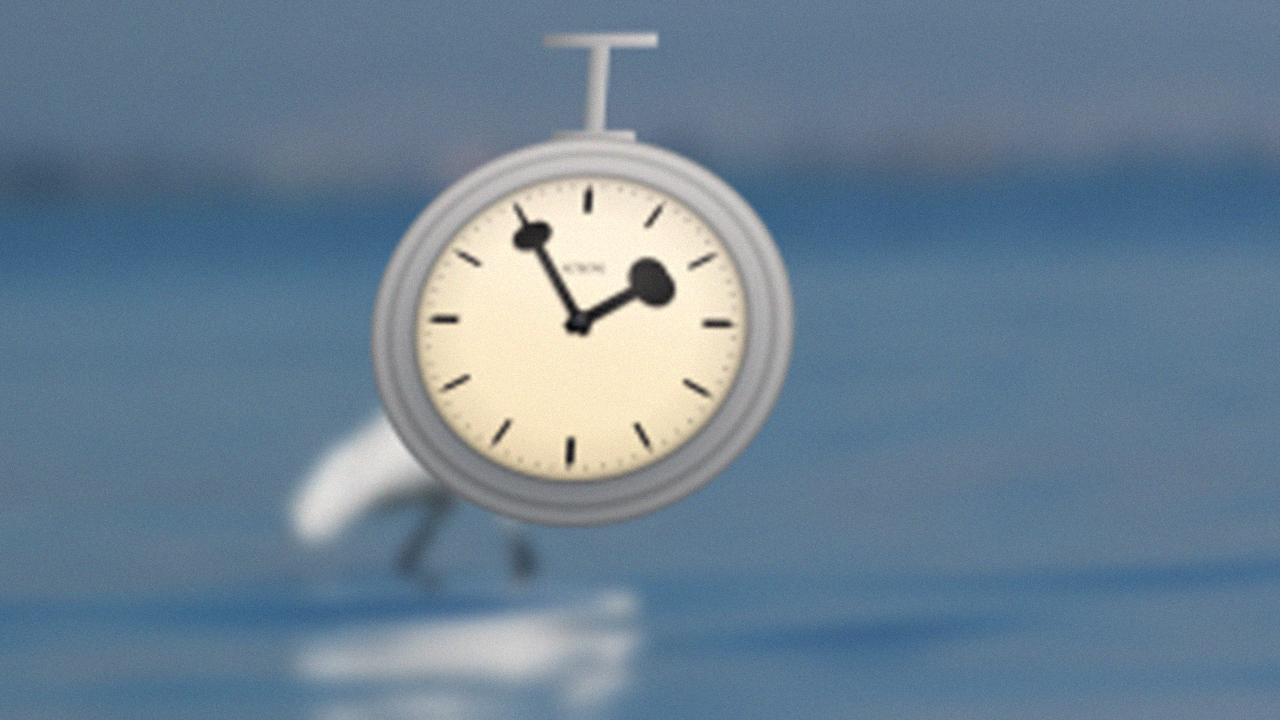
1:55
